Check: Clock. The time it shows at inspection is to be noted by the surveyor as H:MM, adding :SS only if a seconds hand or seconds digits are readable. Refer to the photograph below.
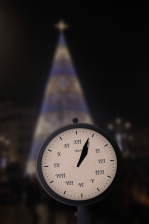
1:04
